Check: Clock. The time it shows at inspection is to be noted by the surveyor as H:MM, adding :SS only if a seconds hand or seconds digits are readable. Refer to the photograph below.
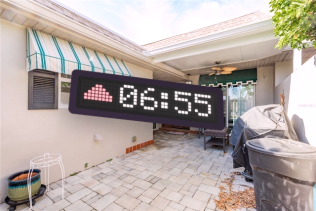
6:55
